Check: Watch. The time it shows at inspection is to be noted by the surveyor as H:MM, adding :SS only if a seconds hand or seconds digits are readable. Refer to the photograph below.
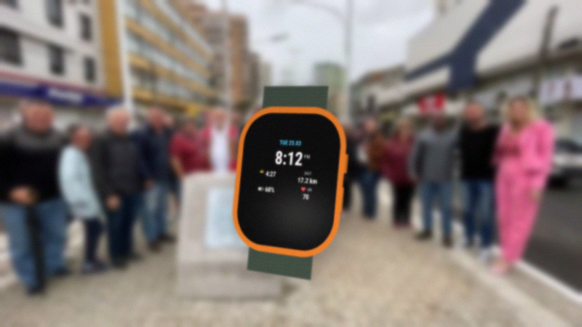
8:12
